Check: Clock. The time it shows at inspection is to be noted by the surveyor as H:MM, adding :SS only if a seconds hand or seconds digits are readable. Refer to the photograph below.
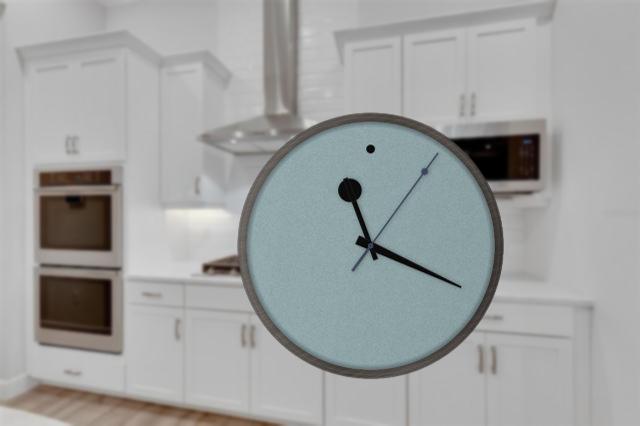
11:19:06
